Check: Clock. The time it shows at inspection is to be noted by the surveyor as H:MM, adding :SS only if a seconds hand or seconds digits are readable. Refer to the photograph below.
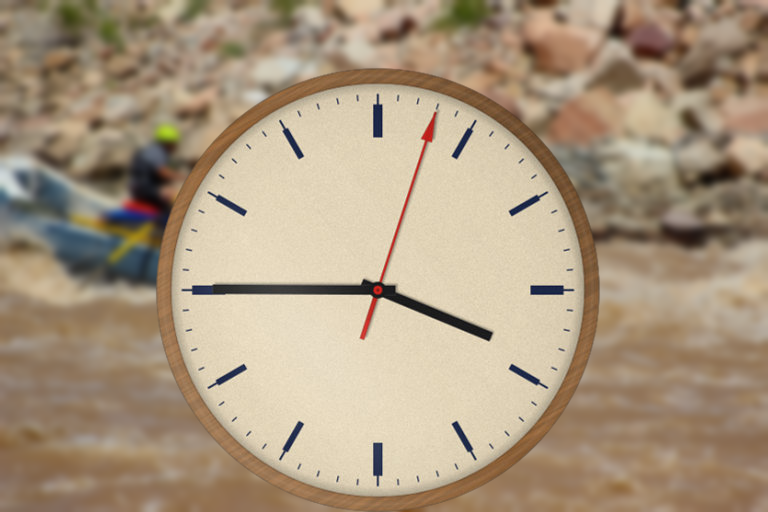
3:45:03
